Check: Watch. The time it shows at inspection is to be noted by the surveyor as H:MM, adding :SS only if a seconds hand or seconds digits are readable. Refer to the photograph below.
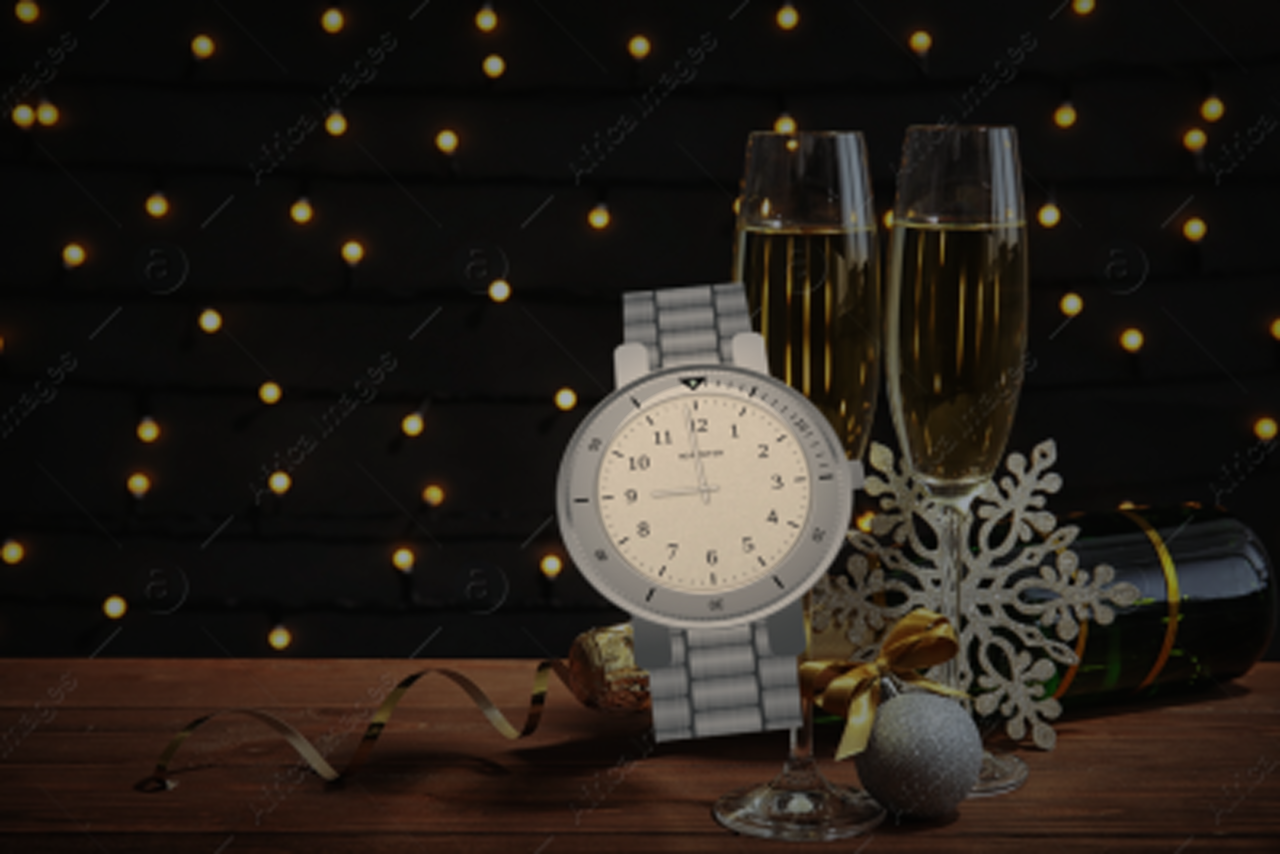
8:59
